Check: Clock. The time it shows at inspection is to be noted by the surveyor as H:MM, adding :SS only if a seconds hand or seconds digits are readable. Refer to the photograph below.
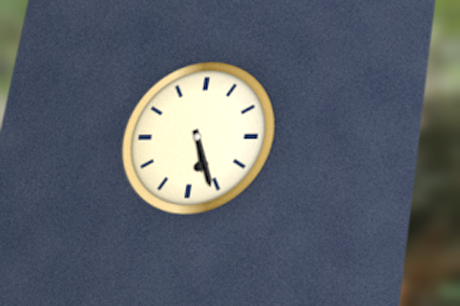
5:26
